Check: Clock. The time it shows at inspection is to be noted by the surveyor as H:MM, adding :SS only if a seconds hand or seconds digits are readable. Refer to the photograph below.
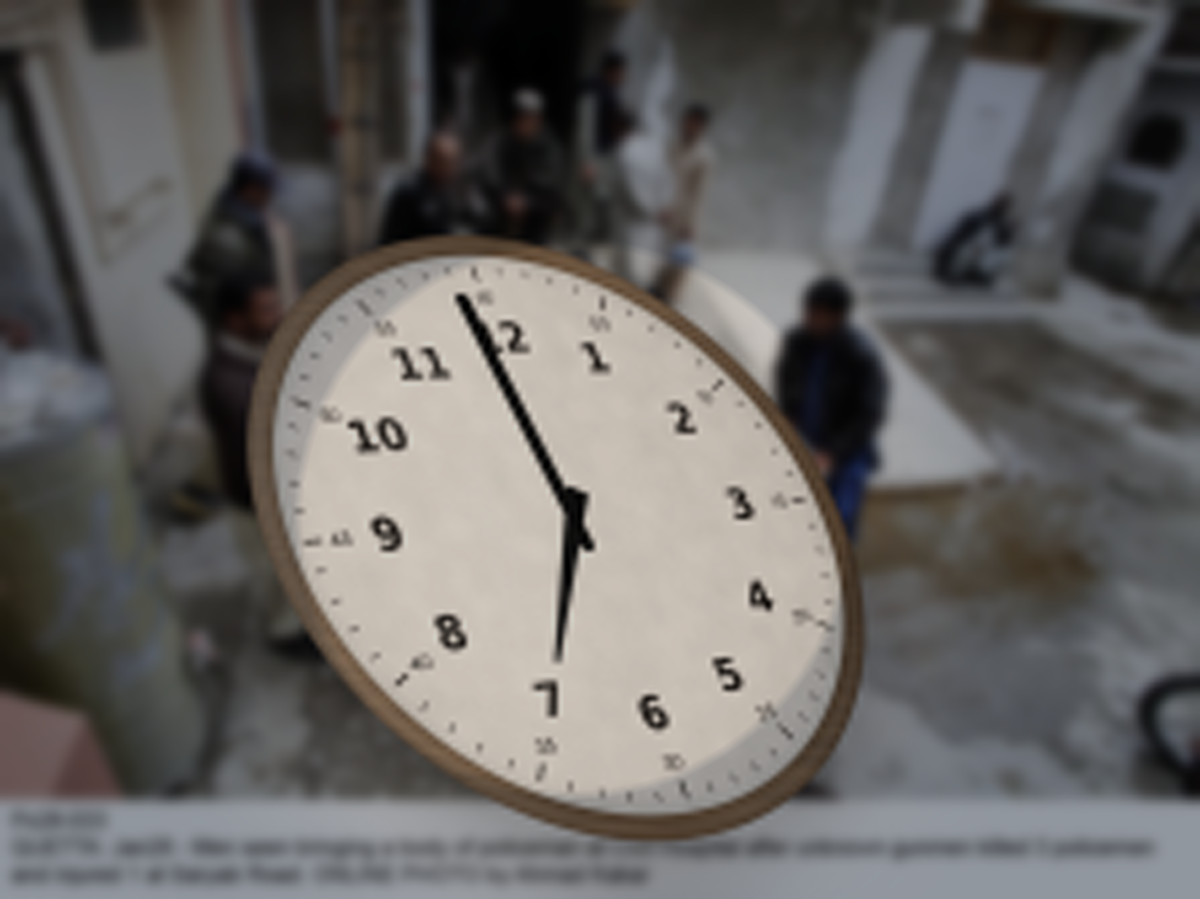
6:59
